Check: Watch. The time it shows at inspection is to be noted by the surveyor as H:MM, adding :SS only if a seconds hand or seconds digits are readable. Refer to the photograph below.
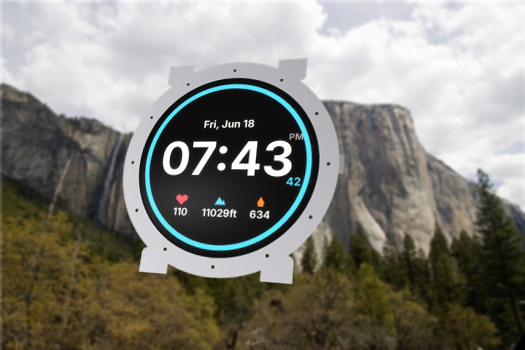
7:43:42
